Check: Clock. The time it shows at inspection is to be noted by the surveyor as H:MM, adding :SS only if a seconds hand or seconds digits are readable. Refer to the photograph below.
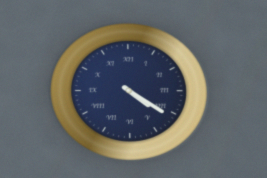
4:21
